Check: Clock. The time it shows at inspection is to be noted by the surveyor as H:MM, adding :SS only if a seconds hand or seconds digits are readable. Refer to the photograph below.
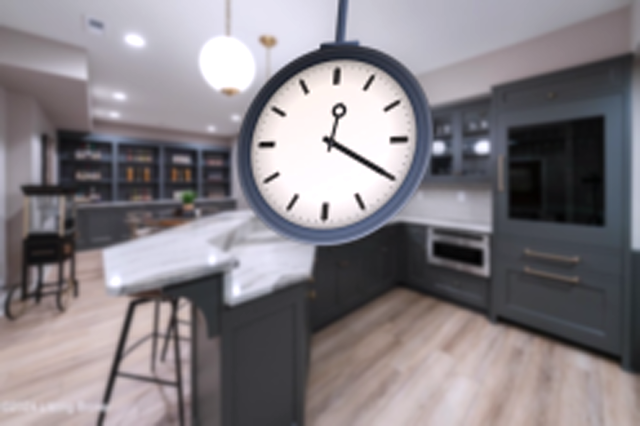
12:20
